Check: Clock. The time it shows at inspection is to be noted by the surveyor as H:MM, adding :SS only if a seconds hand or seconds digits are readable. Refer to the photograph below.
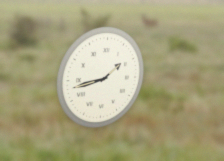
1:43
